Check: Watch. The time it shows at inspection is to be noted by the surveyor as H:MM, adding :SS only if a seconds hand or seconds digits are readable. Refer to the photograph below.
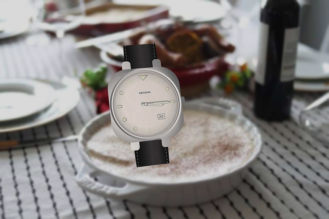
3:15
